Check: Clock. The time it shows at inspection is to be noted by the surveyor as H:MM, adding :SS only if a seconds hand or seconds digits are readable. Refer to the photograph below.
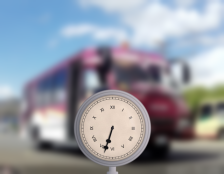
6:33
